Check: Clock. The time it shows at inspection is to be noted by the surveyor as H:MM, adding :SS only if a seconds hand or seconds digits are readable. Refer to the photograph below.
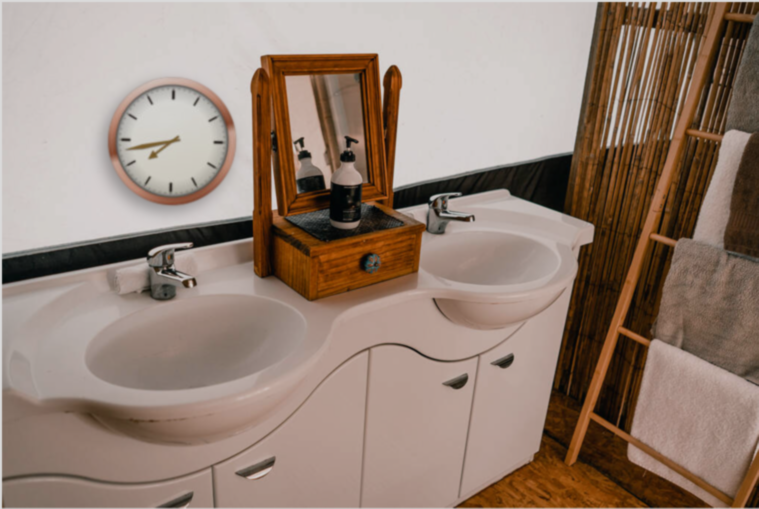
7:43
